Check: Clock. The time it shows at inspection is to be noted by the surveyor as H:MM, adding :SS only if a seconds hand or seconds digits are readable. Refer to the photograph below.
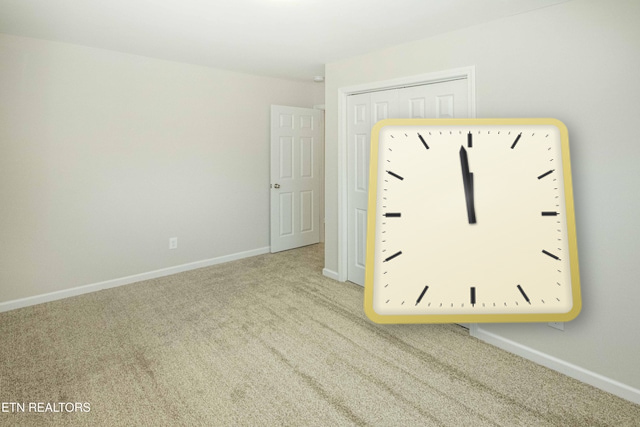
11:59
